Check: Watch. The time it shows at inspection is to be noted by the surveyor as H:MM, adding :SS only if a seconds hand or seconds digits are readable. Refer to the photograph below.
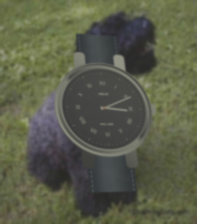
3:11
